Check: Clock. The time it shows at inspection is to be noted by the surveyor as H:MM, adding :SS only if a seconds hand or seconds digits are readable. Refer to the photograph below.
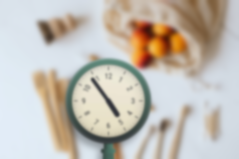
4:54
